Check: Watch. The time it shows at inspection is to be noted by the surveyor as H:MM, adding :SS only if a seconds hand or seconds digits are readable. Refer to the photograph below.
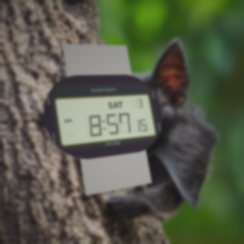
8:57:15
